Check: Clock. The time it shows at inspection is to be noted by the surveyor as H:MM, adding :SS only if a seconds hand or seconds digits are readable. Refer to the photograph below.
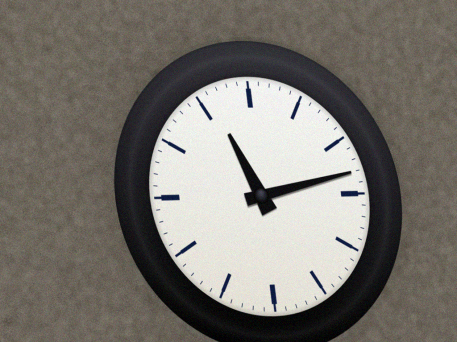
11:13
